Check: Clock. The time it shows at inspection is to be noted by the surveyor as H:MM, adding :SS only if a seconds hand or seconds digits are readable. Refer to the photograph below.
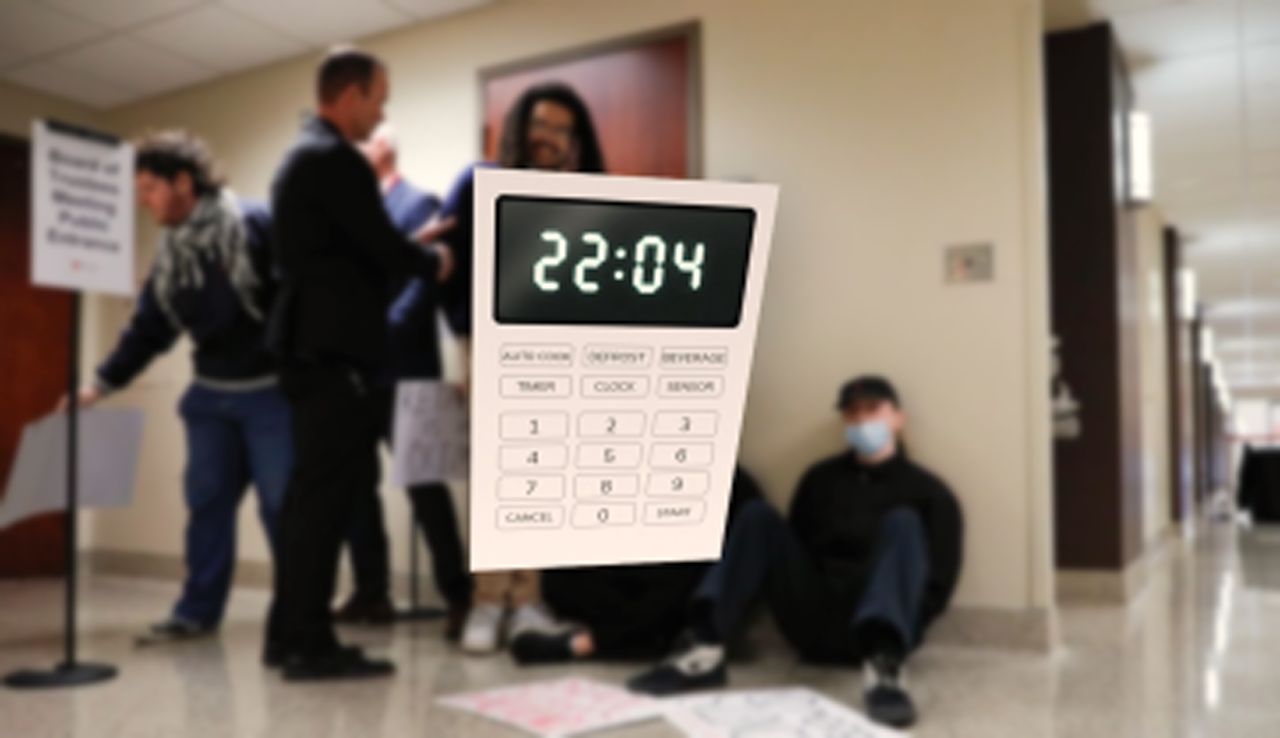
22:04
